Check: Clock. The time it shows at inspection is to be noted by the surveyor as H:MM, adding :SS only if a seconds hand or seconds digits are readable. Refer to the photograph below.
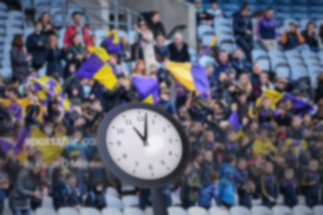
11:02
